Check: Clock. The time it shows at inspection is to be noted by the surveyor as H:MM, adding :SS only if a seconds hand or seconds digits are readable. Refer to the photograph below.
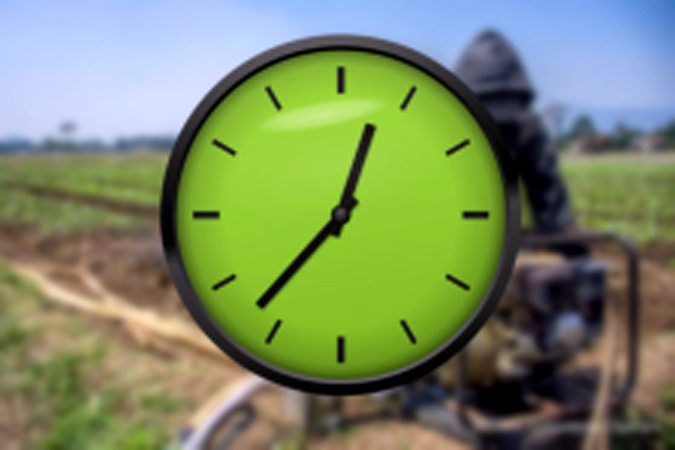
12:37
